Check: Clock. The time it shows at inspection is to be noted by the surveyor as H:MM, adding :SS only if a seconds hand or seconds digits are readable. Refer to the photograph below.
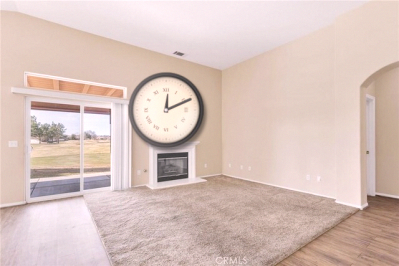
12:11
